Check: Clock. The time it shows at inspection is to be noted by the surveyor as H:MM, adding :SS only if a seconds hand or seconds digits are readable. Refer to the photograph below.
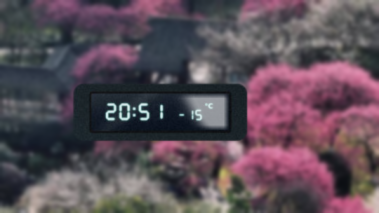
20:51
